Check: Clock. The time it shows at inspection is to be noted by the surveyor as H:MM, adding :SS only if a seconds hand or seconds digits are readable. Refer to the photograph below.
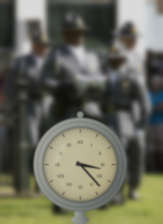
3:23
